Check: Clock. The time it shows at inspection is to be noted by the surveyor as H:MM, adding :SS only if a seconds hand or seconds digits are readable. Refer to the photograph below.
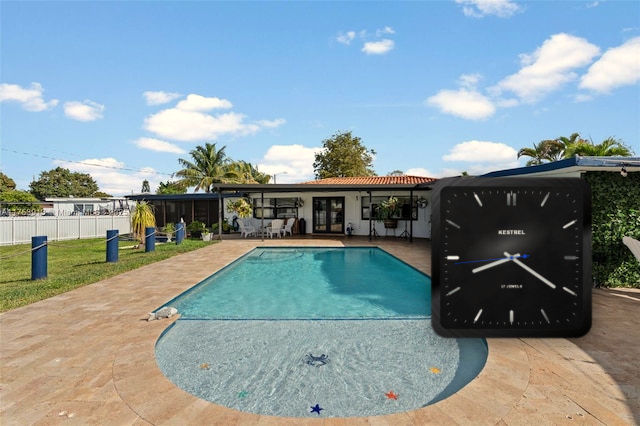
8:20:44
